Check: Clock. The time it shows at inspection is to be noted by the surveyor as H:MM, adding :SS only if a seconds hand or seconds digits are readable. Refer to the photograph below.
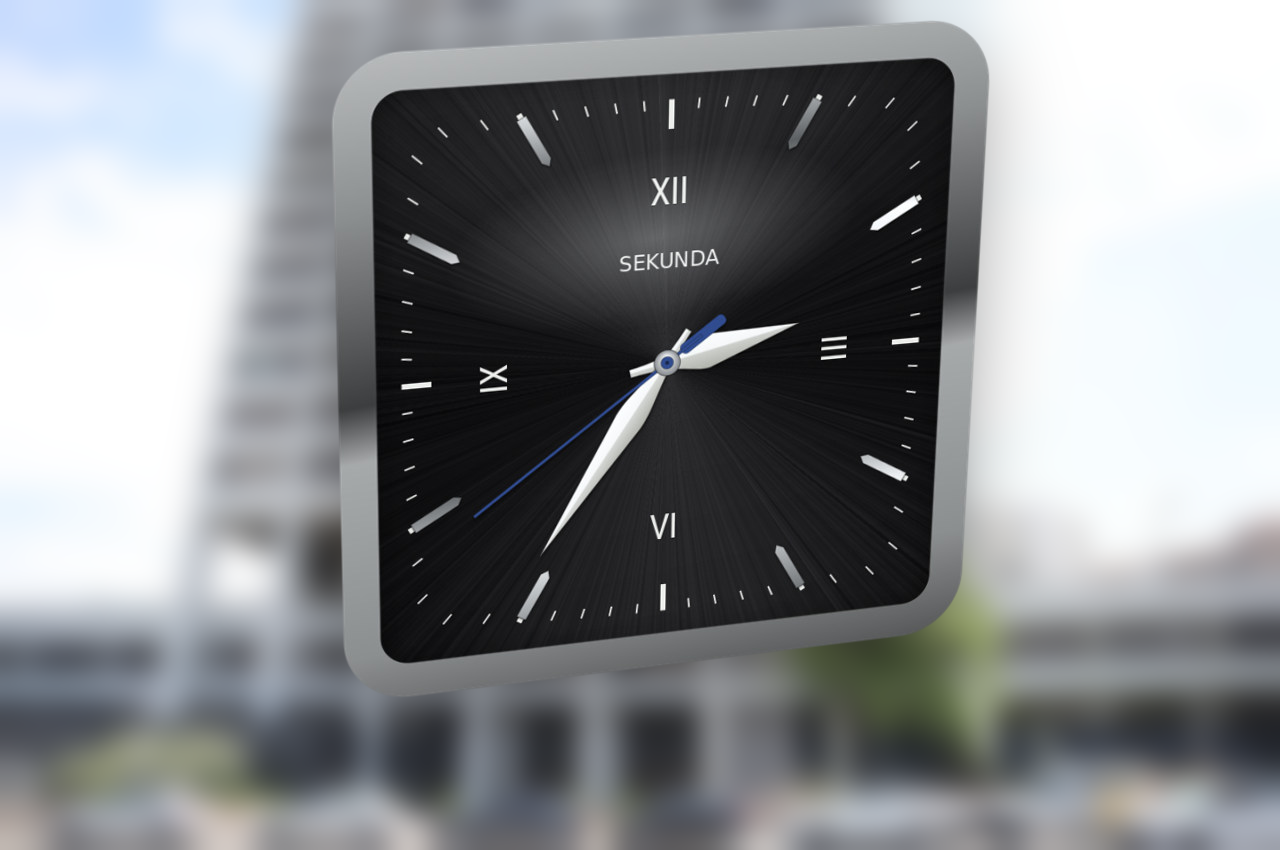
2:35:39
